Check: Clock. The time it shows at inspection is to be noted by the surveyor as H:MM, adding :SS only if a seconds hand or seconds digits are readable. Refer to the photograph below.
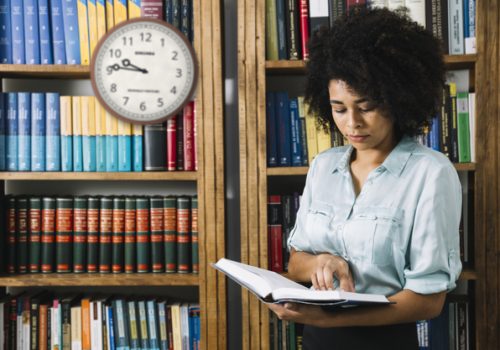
9:46
